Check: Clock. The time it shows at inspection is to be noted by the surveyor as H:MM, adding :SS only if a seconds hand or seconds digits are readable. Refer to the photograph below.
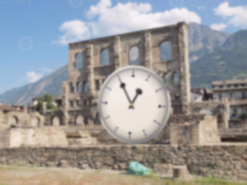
12:55
